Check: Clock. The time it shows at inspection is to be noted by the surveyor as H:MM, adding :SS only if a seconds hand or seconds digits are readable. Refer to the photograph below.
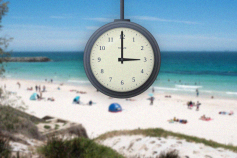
3:00
